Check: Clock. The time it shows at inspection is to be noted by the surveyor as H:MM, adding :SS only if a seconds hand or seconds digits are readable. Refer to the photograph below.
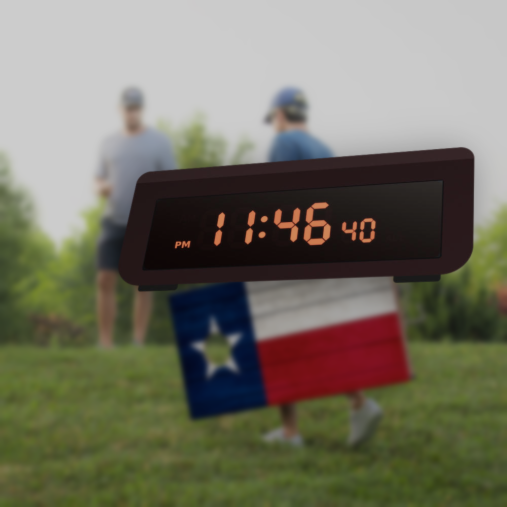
11:46:40
